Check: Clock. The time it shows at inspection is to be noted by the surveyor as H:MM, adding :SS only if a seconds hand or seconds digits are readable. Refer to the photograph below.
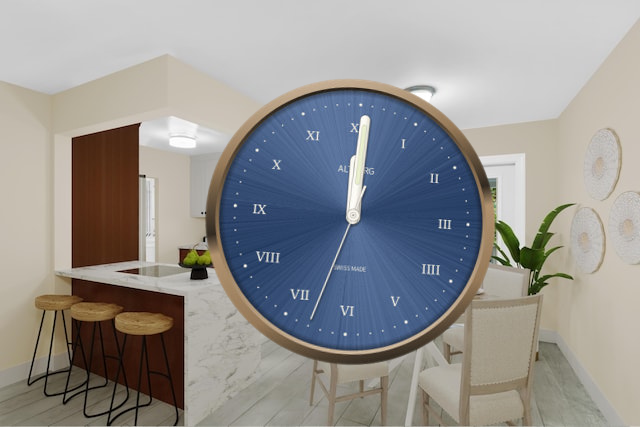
12:00:33
